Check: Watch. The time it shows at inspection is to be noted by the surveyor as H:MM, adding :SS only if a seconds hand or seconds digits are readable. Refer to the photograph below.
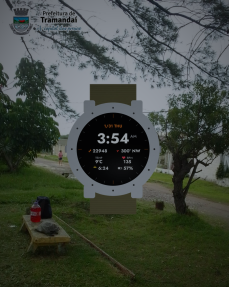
3:54
